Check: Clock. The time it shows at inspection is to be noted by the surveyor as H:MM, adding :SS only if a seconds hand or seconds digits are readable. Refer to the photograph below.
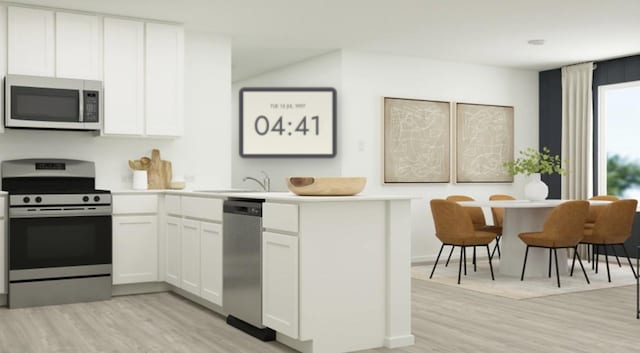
4:41
